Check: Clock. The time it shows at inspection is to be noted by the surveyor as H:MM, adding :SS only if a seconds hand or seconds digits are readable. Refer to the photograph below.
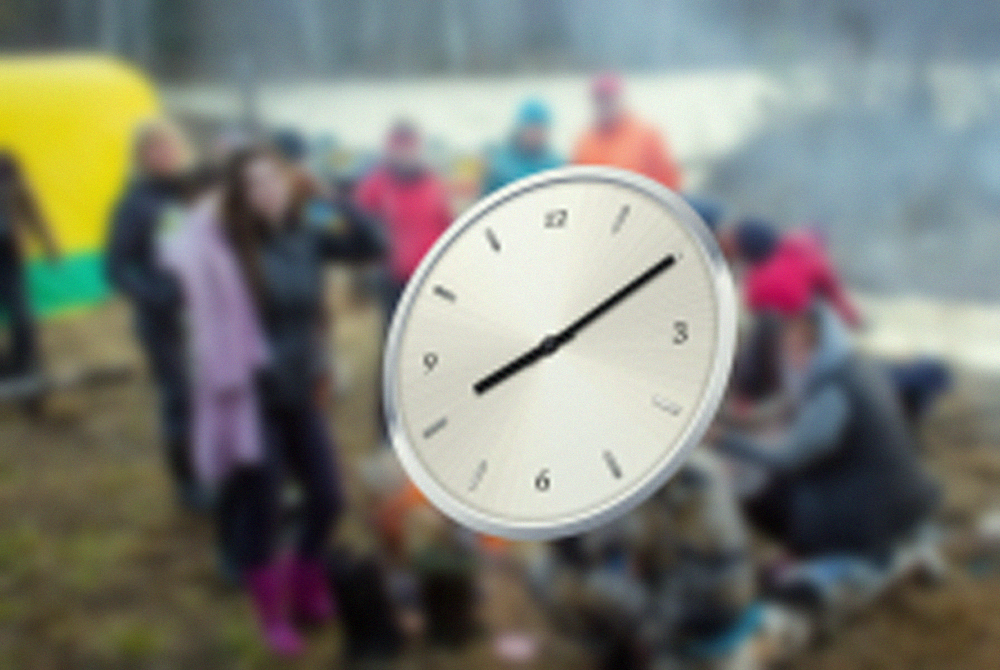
8:10
